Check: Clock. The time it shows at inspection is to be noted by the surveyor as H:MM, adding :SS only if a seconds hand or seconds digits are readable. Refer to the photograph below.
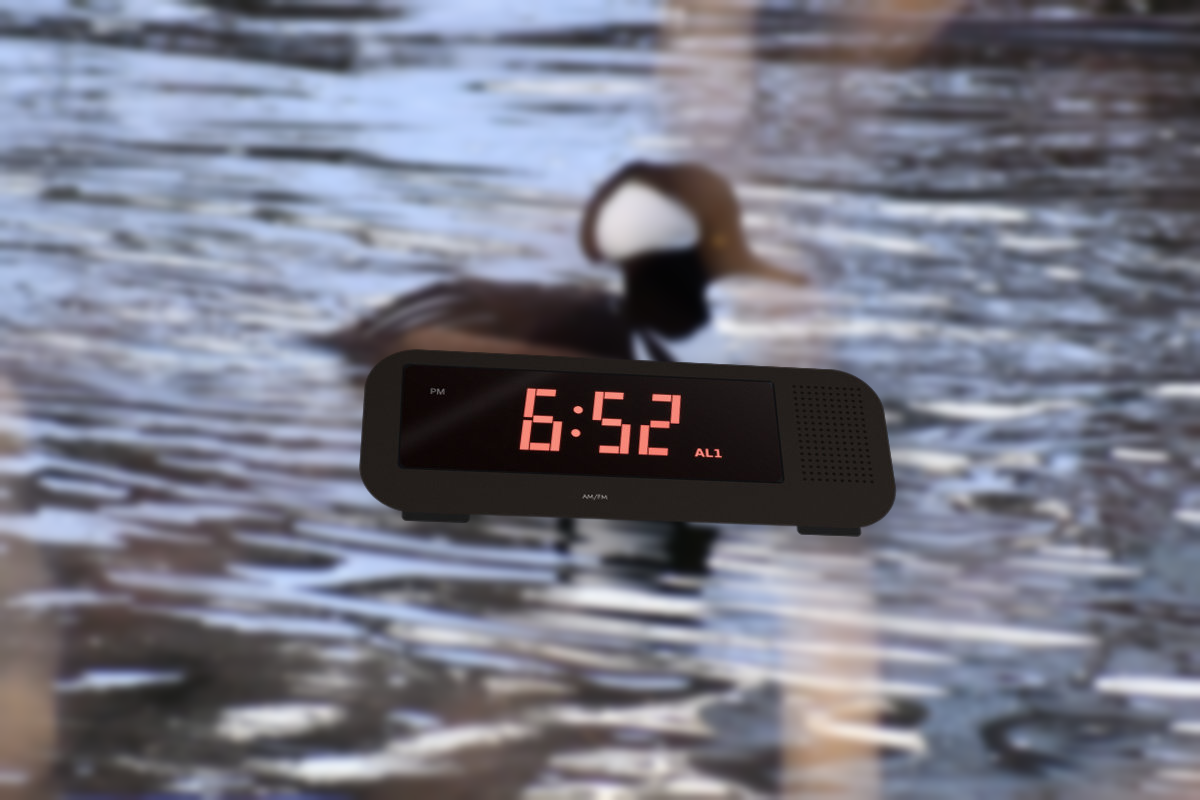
6:52
